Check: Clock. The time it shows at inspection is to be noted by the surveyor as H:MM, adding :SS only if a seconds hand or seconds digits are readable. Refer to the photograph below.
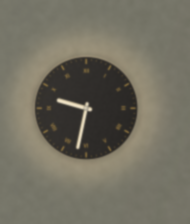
9:32
